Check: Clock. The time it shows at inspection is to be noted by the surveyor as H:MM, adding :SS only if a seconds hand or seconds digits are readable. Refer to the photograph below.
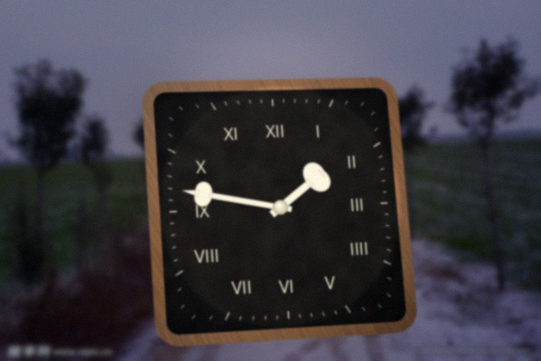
1:47
